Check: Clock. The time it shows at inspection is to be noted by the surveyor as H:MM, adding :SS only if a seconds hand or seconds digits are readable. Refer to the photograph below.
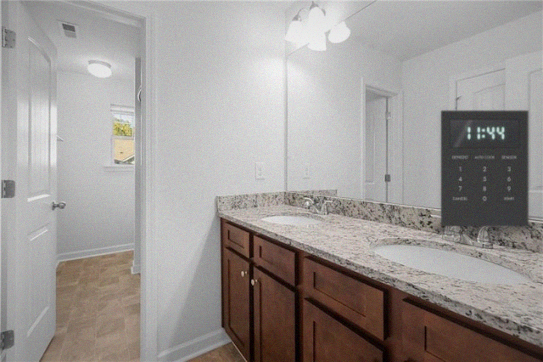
11:44
